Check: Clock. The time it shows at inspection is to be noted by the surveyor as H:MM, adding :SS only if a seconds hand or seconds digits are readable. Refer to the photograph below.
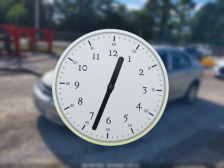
12:33
